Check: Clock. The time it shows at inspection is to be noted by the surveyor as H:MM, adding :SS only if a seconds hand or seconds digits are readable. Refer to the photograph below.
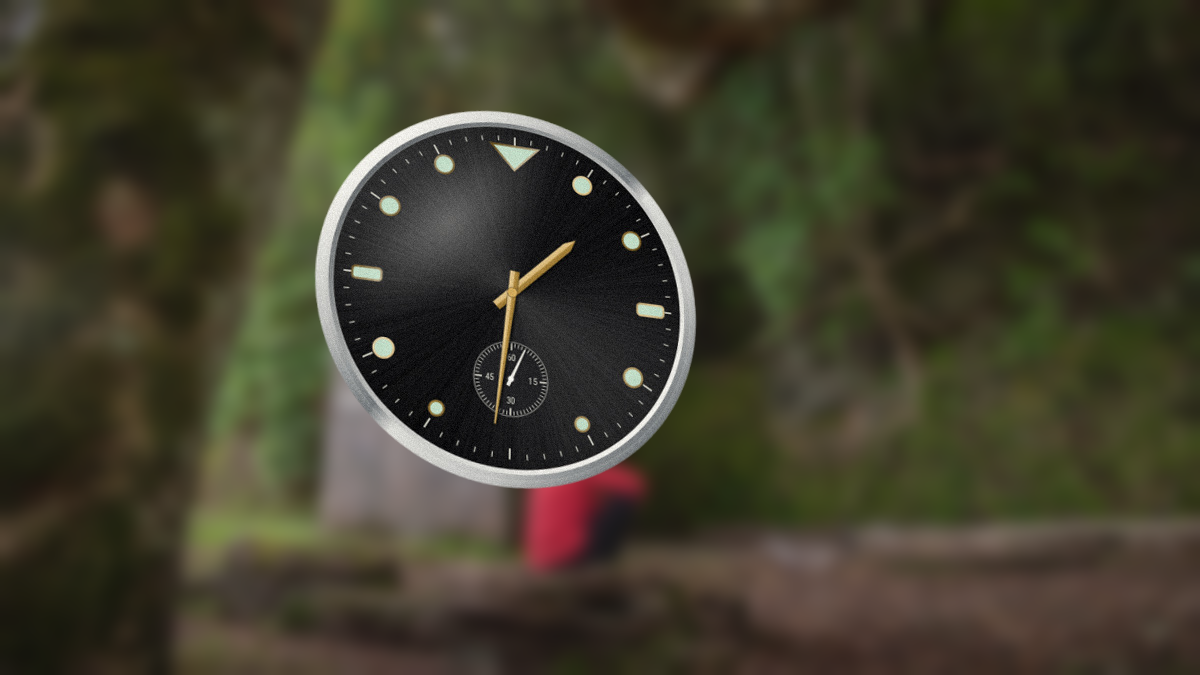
1:31:04
